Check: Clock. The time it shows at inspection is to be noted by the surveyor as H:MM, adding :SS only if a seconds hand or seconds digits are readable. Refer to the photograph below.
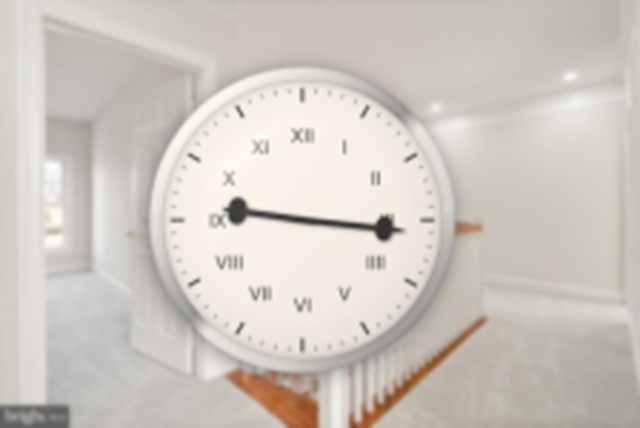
9:16
